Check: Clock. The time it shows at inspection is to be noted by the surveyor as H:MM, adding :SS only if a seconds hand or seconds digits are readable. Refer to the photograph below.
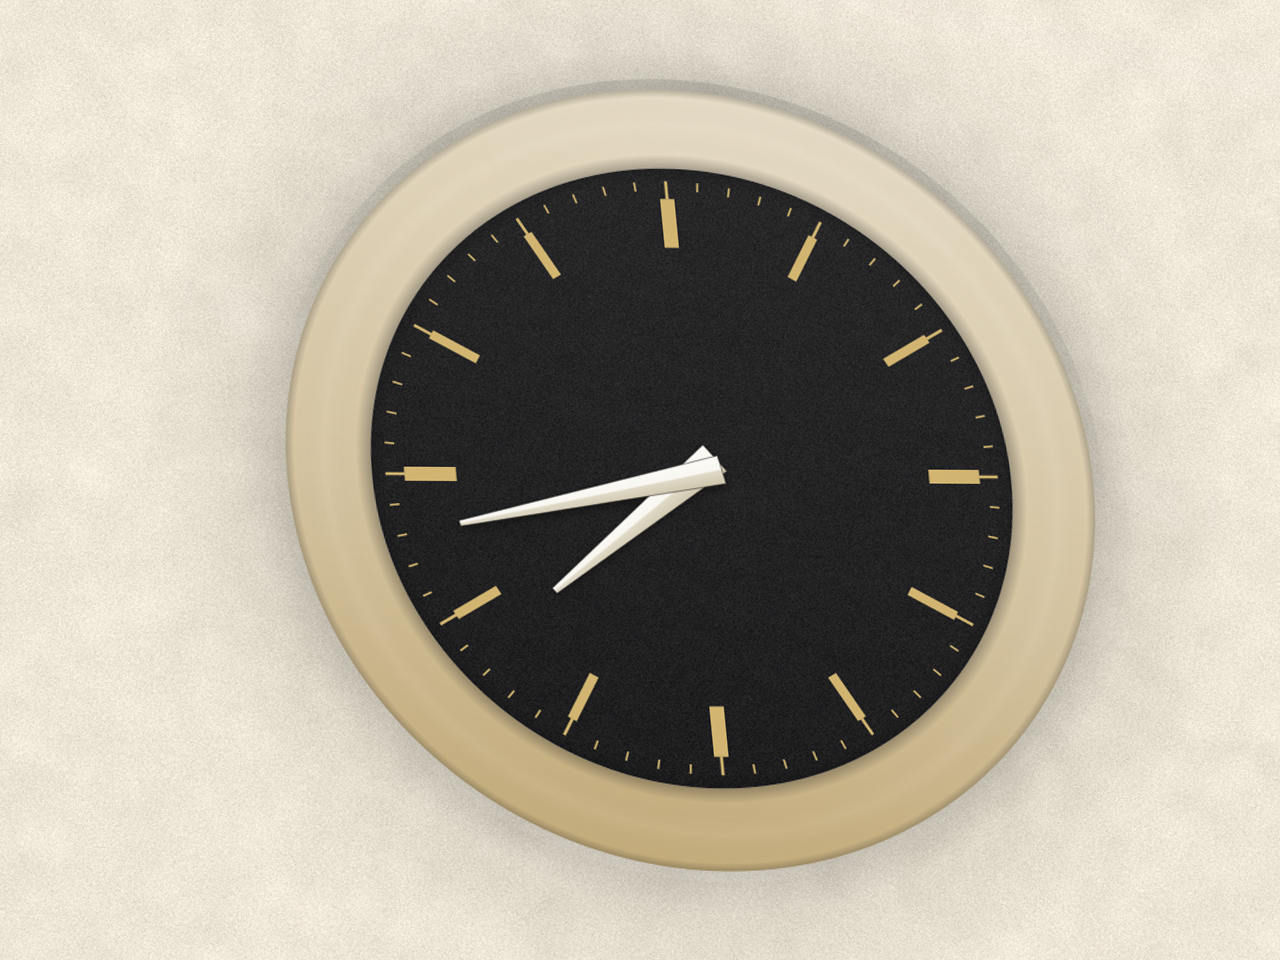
7:43
